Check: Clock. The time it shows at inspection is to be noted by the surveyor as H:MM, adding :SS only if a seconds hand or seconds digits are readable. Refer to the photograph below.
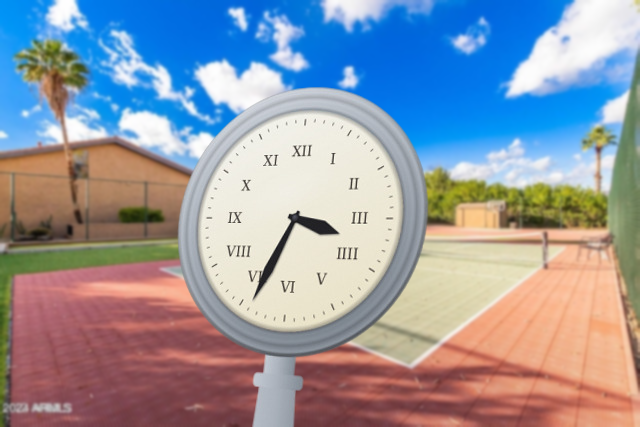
3:34
